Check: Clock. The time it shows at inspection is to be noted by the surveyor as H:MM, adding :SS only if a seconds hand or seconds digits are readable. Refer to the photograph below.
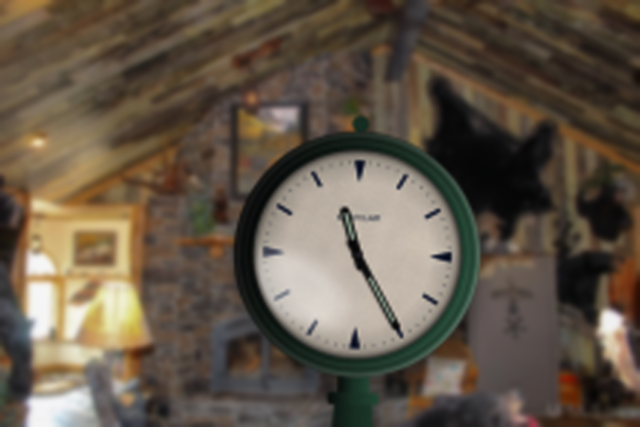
11:25
